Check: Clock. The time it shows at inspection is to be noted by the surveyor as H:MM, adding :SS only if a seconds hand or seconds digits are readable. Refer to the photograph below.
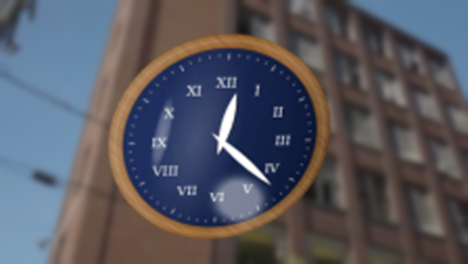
12:22
